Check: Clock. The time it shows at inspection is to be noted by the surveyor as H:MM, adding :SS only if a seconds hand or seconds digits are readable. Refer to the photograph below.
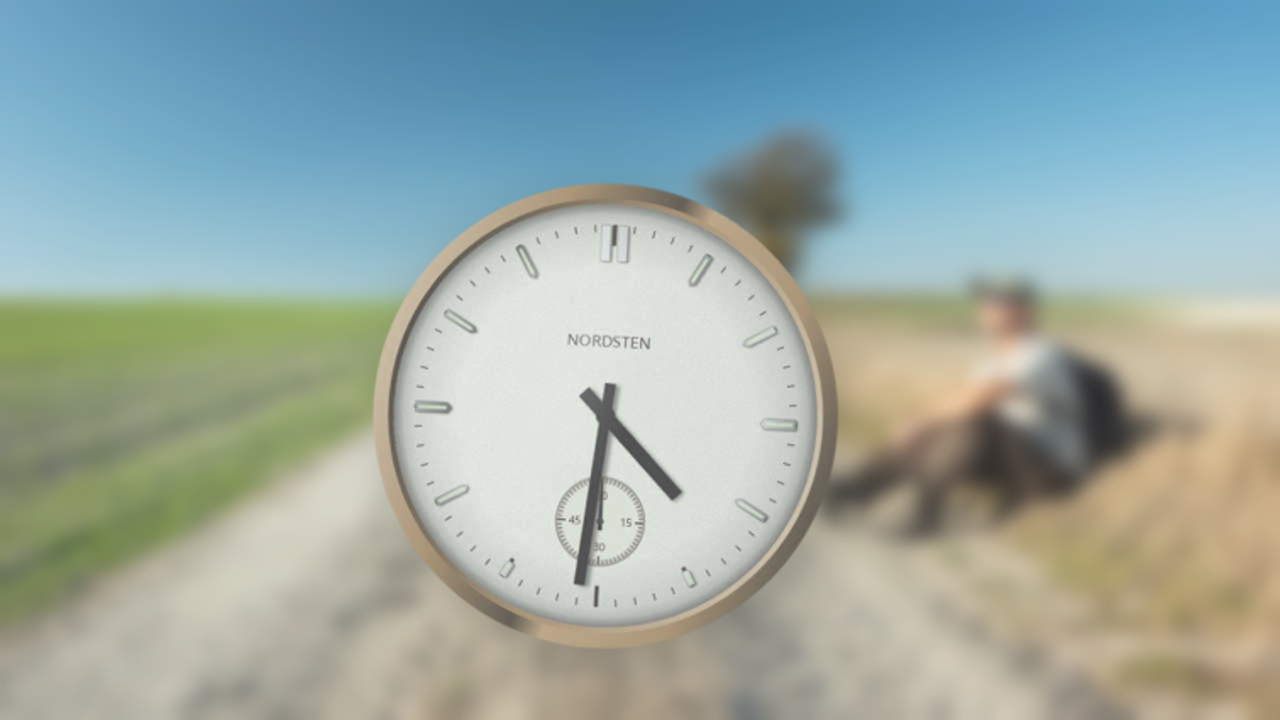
4:31
